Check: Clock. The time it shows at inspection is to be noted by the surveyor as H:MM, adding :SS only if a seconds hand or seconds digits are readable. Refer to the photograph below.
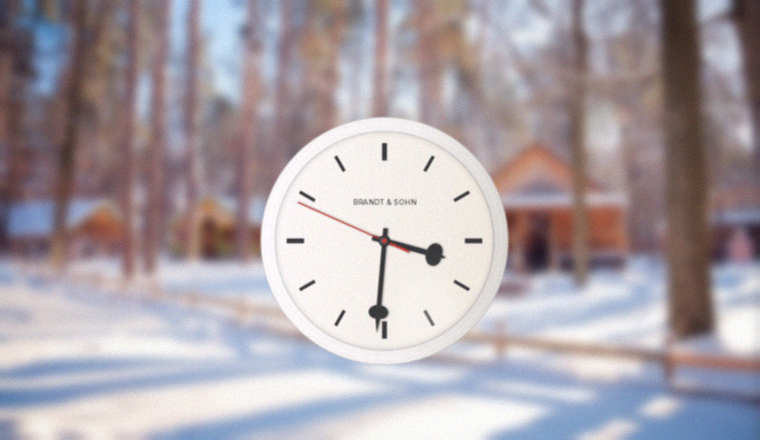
3:30:49
